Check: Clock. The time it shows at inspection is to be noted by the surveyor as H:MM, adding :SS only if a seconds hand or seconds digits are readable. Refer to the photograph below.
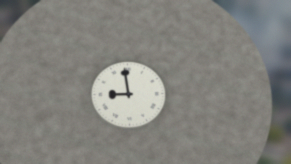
8:59
